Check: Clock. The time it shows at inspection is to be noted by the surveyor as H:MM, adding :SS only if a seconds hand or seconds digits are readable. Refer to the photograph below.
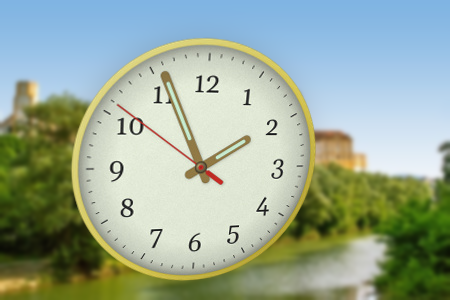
1:55:51
